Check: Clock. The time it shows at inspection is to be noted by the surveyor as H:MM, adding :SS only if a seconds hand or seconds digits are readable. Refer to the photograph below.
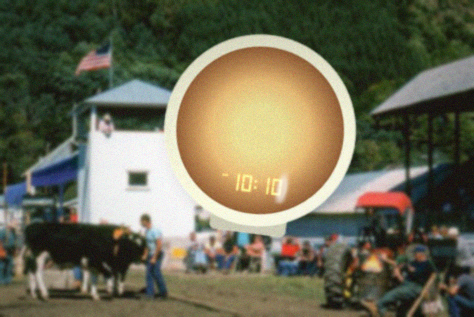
10:10
